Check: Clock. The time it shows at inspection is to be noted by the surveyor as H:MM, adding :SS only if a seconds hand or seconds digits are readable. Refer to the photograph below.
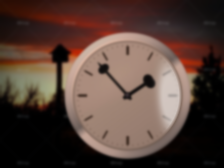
1:53
